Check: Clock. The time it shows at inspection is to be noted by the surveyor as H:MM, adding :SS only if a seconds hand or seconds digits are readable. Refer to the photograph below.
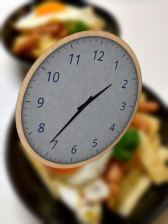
1:36
